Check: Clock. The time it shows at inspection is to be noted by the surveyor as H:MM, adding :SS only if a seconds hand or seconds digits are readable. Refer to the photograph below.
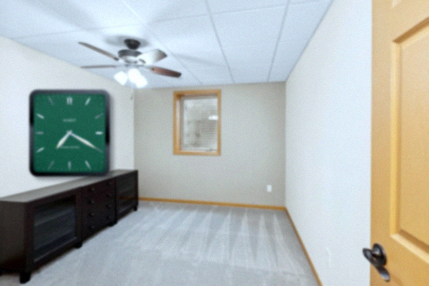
7:20
